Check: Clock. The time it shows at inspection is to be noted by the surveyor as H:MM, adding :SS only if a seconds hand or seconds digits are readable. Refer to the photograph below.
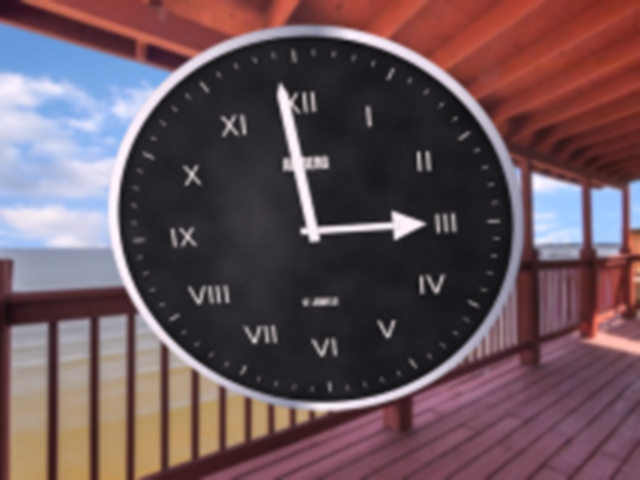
2:59
